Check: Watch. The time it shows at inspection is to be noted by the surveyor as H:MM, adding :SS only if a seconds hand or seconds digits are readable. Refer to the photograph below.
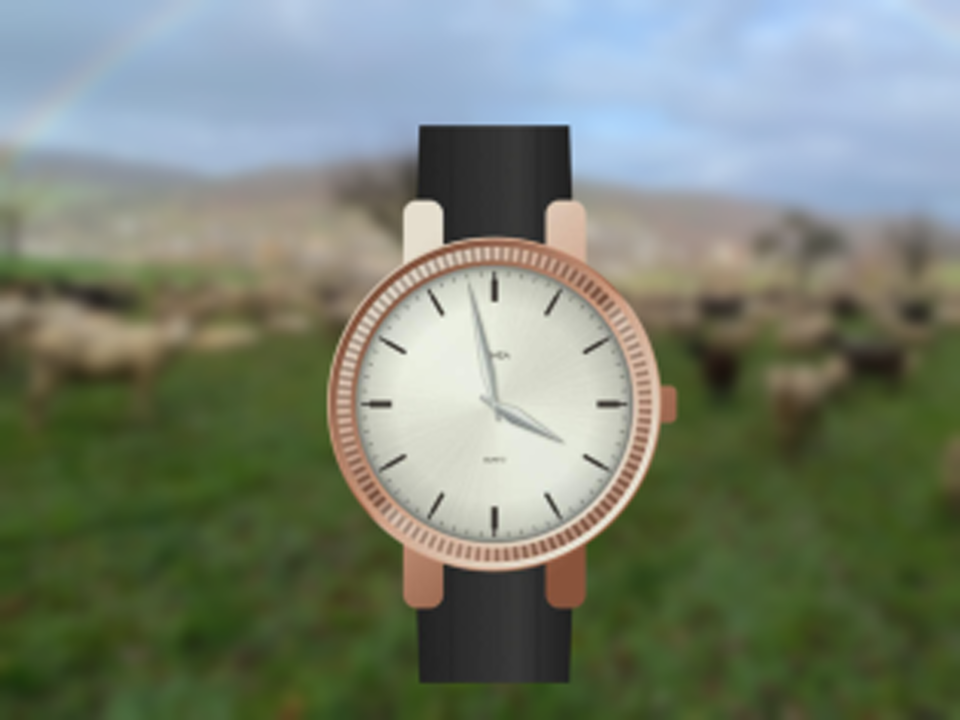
3:58
